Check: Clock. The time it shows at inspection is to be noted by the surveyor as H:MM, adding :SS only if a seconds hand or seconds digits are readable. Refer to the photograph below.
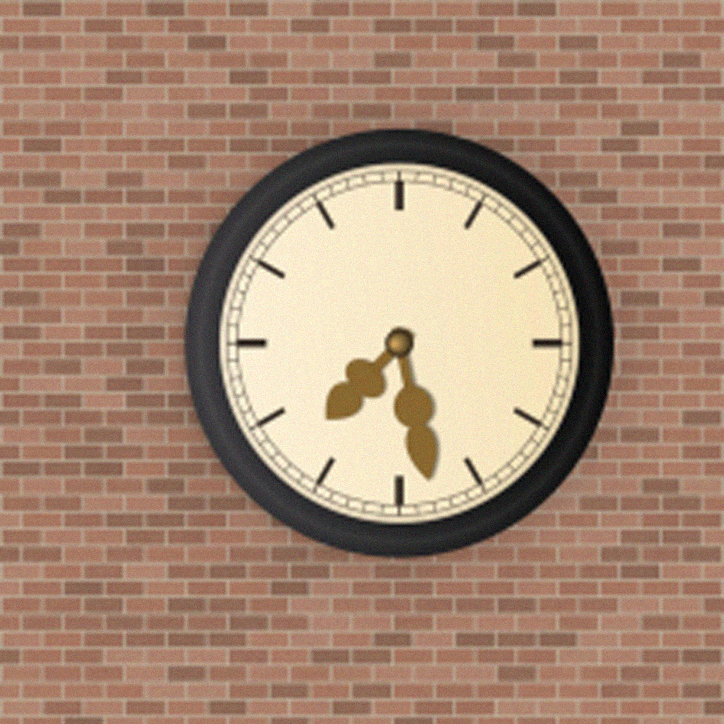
7:28
